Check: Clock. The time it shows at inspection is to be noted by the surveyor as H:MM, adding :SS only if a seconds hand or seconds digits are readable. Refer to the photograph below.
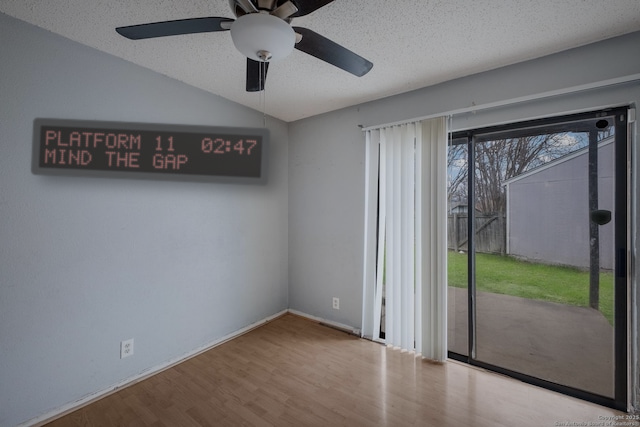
2:47
